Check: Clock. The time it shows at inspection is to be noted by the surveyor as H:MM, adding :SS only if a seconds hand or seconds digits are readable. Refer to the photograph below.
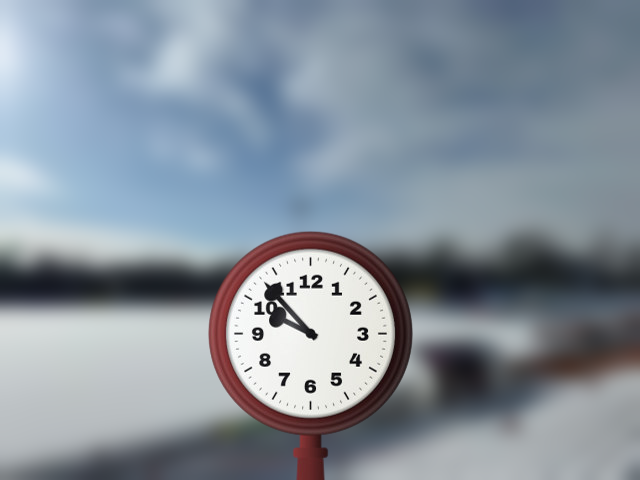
9:53
